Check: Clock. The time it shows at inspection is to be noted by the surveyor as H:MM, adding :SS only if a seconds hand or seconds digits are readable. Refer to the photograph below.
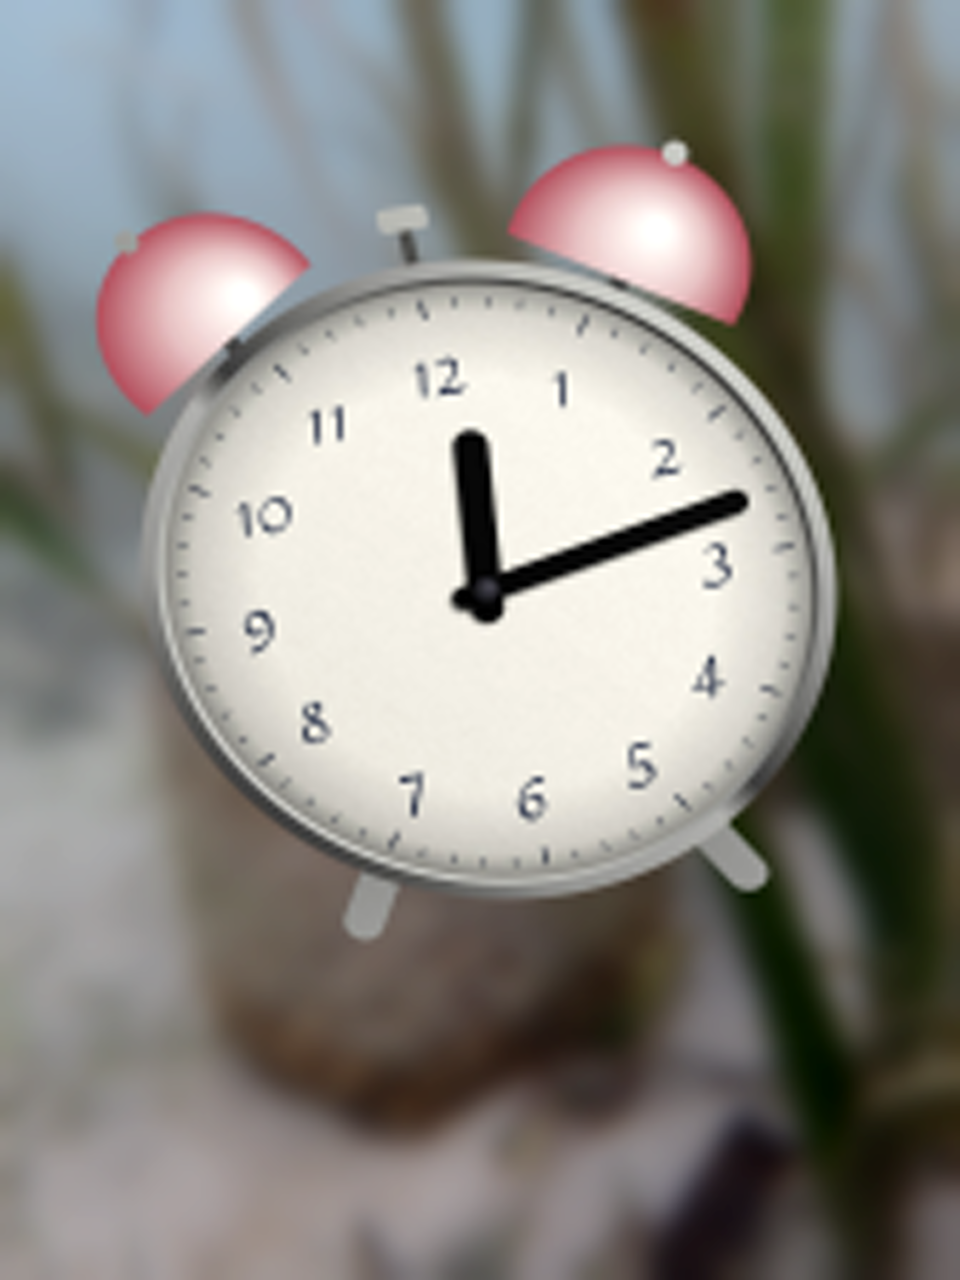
12:13
